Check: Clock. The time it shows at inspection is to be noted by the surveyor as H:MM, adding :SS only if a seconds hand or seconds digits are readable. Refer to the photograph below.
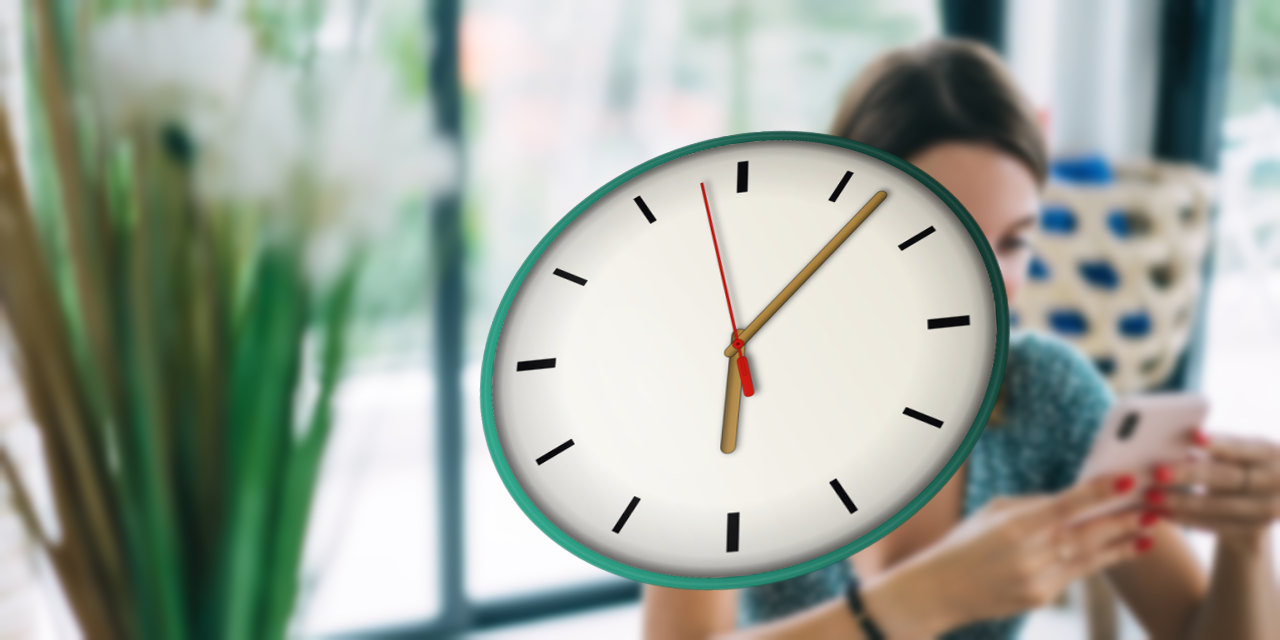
6:06:58
